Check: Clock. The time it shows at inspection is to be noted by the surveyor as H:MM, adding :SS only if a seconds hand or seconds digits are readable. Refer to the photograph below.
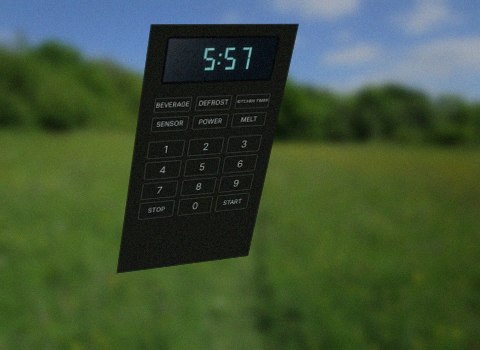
5:57
